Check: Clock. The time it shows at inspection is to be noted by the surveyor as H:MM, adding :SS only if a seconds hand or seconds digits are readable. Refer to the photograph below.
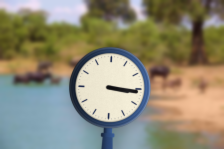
3:16
